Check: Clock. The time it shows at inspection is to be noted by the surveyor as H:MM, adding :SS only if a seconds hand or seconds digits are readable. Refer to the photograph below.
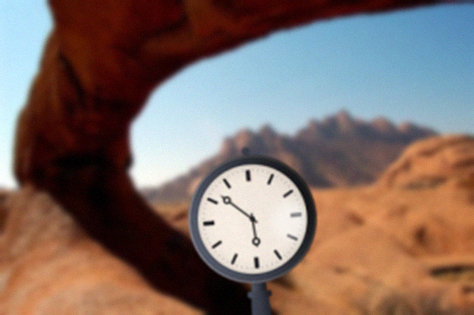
5:52
